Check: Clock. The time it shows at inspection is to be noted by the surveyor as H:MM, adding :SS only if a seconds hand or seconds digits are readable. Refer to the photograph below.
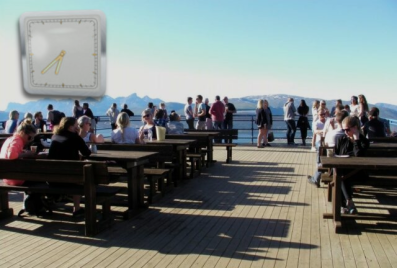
6:38
